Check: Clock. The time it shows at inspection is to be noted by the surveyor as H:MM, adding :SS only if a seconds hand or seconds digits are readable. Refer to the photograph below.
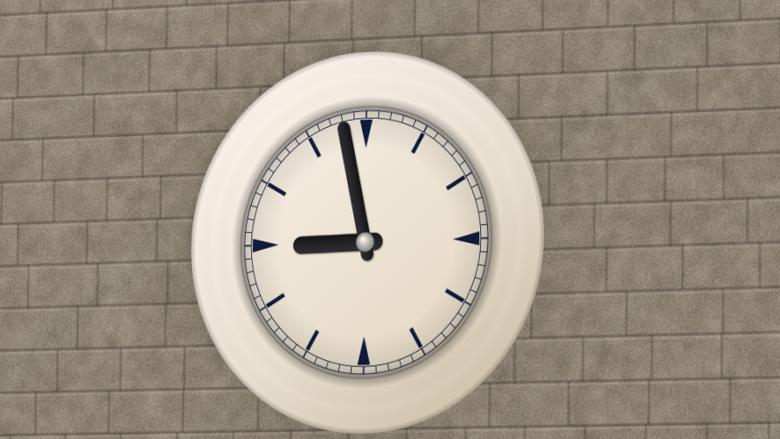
8:58
